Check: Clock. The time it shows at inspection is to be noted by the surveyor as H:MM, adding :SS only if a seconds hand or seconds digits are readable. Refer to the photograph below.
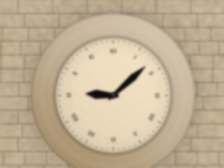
9:08
